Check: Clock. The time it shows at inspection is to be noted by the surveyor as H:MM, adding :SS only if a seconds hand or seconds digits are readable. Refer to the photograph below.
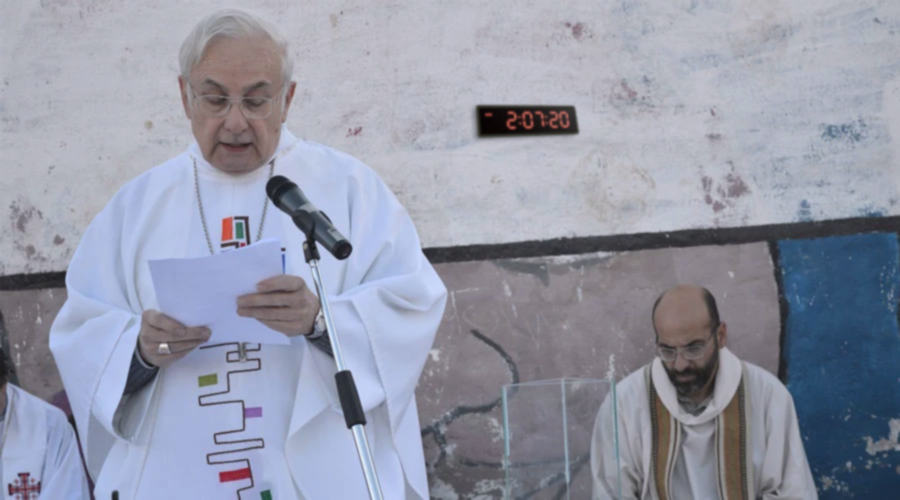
2:07:20
